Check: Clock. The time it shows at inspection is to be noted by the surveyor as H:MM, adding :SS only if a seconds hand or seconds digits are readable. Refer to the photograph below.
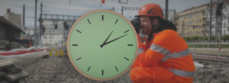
1:11
